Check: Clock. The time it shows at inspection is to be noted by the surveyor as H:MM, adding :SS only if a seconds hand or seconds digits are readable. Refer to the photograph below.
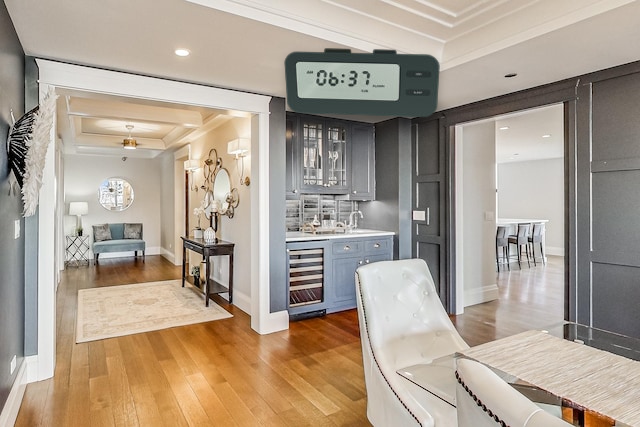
6:37
